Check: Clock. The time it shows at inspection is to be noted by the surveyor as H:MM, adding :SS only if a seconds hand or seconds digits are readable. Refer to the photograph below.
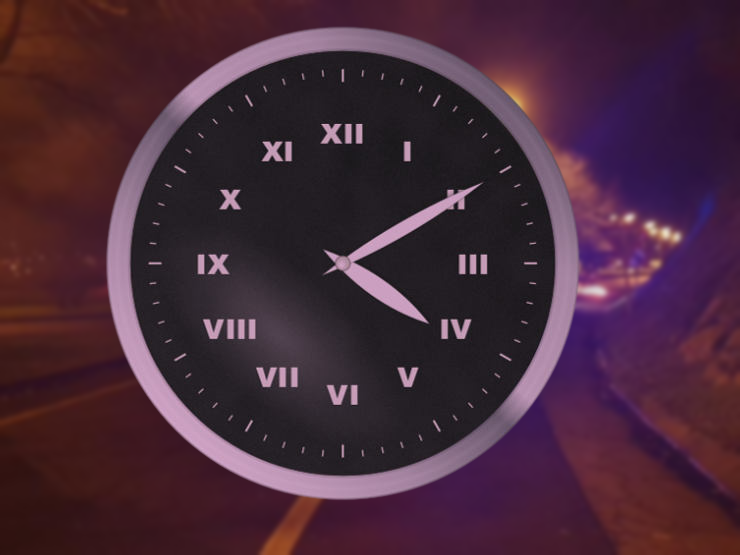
4:10
